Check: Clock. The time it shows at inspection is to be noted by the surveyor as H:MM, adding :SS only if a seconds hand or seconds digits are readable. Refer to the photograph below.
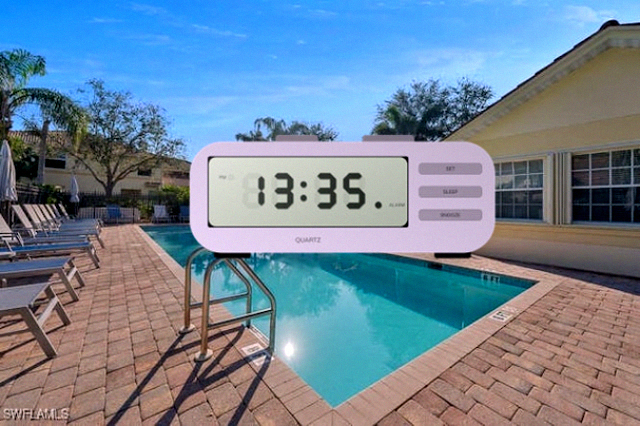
13:35
